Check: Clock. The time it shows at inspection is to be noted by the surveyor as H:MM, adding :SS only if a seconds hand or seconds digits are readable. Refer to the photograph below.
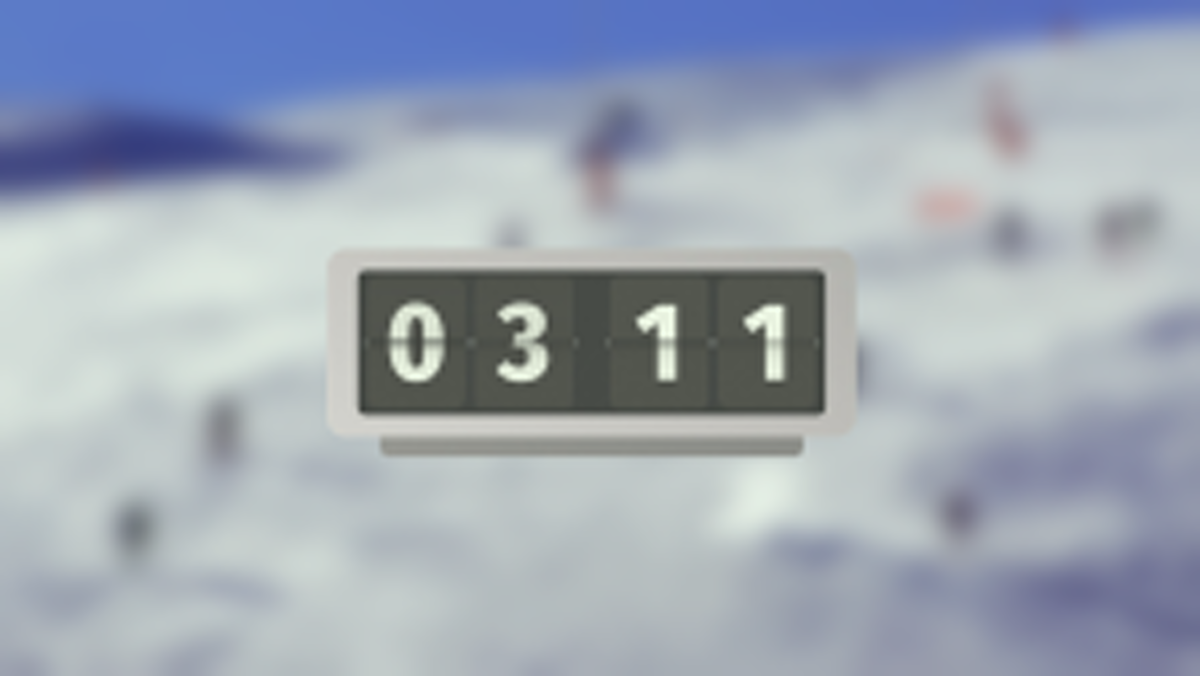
3:11
